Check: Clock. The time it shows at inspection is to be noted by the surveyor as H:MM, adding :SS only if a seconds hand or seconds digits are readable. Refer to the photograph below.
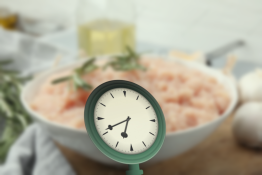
6:41
